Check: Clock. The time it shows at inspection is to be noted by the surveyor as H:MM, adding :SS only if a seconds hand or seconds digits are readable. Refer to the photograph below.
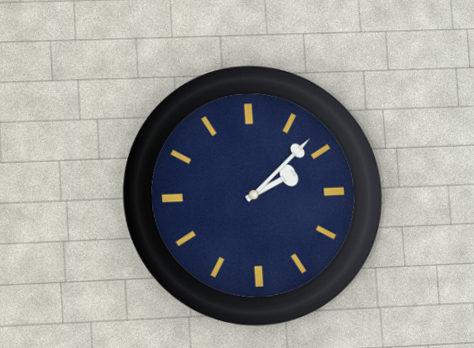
2:08
